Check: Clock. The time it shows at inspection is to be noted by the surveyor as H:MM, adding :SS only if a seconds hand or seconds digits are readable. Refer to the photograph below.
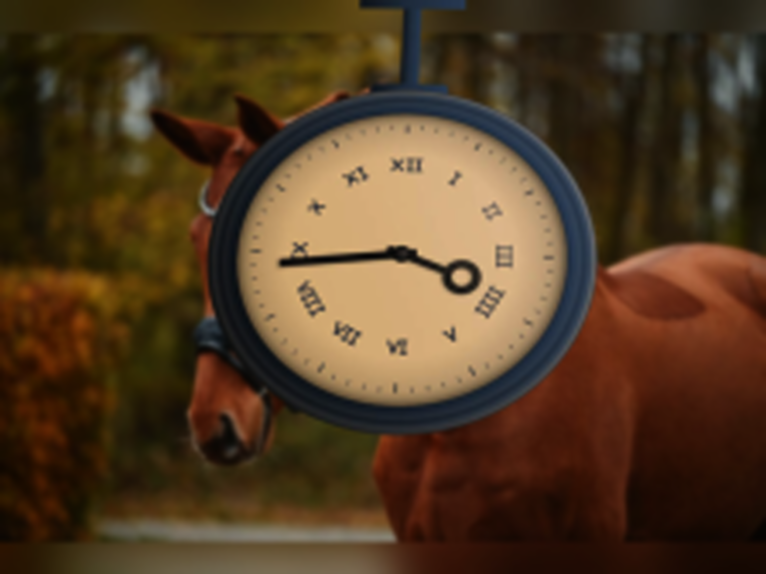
3:44
